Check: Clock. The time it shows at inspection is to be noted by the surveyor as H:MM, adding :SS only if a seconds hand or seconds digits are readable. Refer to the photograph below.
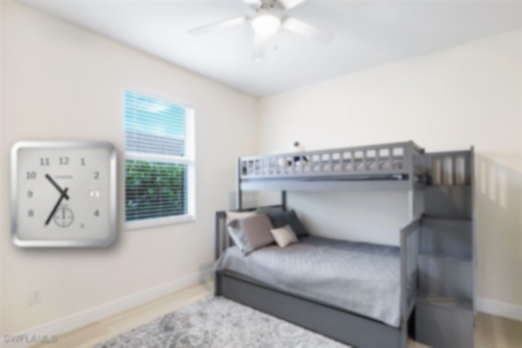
10:35
